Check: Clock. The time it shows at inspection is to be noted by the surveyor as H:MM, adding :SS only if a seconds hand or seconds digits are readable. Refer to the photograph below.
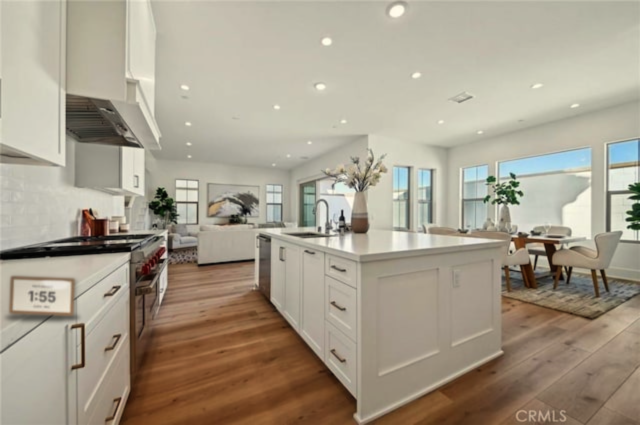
1:55
